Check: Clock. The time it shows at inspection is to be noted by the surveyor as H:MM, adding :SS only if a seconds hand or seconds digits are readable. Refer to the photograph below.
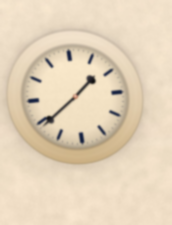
1:39
